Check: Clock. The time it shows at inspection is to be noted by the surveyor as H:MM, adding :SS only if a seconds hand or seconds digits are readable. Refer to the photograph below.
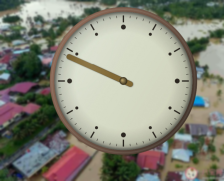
9:49
